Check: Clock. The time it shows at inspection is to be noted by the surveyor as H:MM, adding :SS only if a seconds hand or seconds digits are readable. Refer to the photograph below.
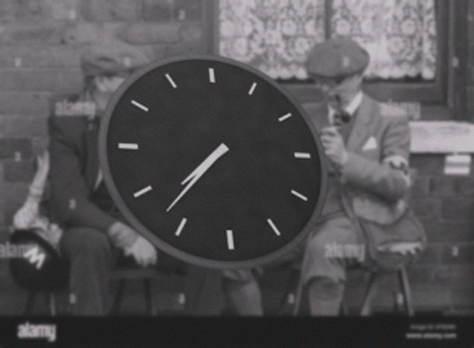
7:37
